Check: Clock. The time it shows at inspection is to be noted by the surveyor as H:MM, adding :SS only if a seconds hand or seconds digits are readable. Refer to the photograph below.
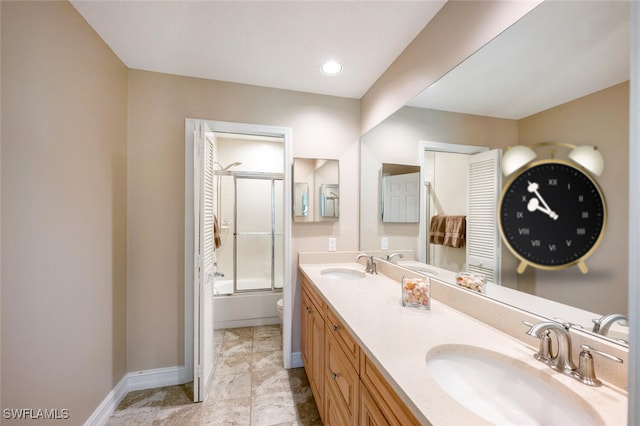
9:54
